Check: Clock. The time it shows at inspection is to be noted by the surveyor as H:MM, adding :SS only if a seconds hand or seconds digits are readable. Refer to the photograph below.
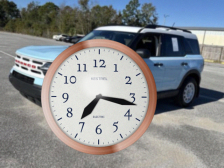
7:17
